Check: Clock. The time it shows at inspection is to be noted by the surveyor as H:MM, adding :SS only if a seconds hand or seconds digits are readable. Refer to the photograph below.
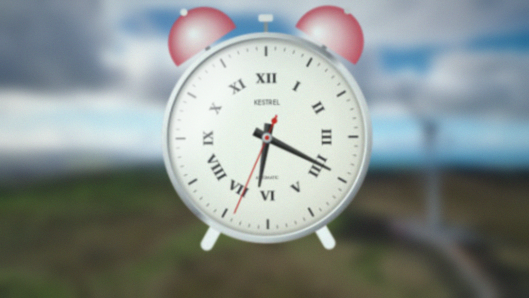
6:19:34
